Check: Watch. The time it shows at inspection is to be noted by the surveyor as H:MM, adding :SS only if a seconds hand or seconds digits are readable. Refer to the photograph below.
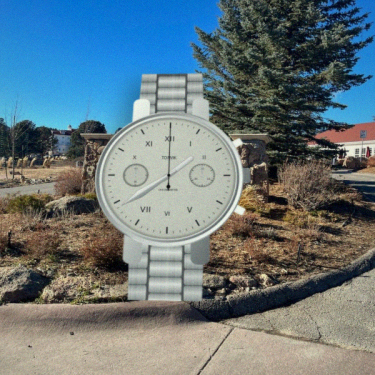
1:39
